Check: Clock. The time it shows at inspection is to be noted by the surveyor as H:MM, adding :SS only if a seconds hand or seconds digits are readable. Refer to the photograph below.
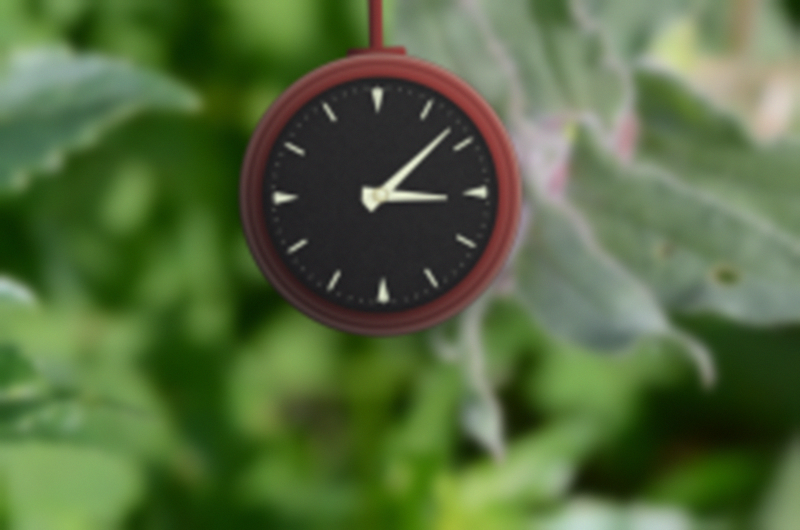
3:08
